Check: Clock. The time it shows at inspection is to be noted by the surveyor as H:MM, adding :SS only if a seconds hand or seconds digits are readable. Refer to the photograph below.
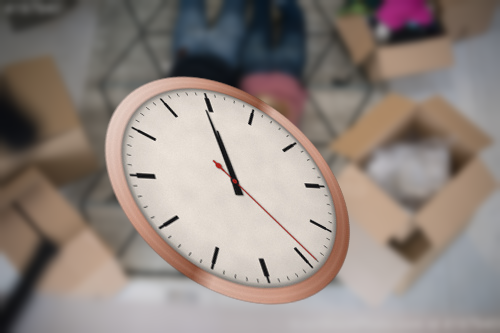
11:59:24
